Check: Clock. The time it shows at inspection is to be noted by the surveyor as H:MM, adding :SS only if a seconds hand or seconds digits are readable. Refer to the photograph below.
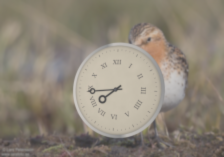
7:44
